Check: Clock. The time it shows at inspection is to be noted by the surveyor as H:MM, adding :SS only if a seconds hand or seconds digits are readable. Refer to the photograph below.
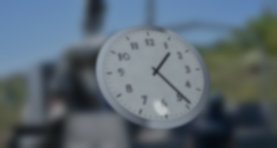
1:24
